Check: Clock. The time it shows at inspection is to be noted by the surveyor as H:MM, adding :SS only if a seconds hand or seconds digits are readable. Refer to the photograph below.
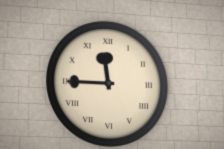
11:45
